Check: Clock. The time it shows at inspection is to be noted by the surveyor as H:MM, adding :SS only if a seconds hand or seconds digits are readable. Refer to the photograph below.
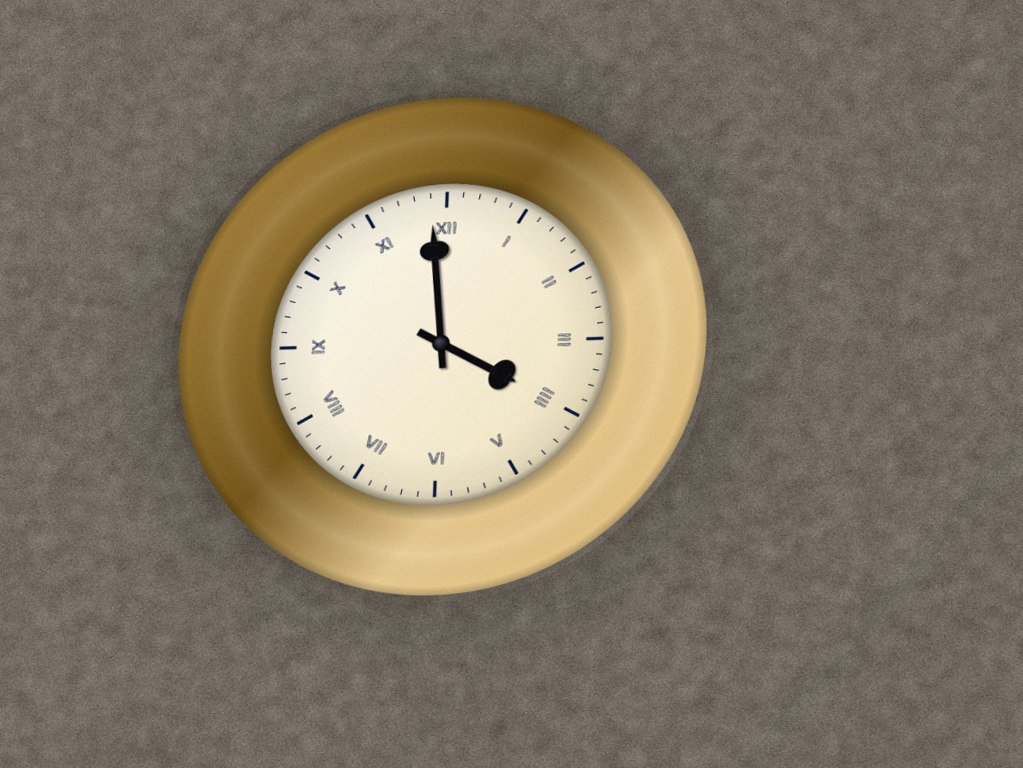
3:59
